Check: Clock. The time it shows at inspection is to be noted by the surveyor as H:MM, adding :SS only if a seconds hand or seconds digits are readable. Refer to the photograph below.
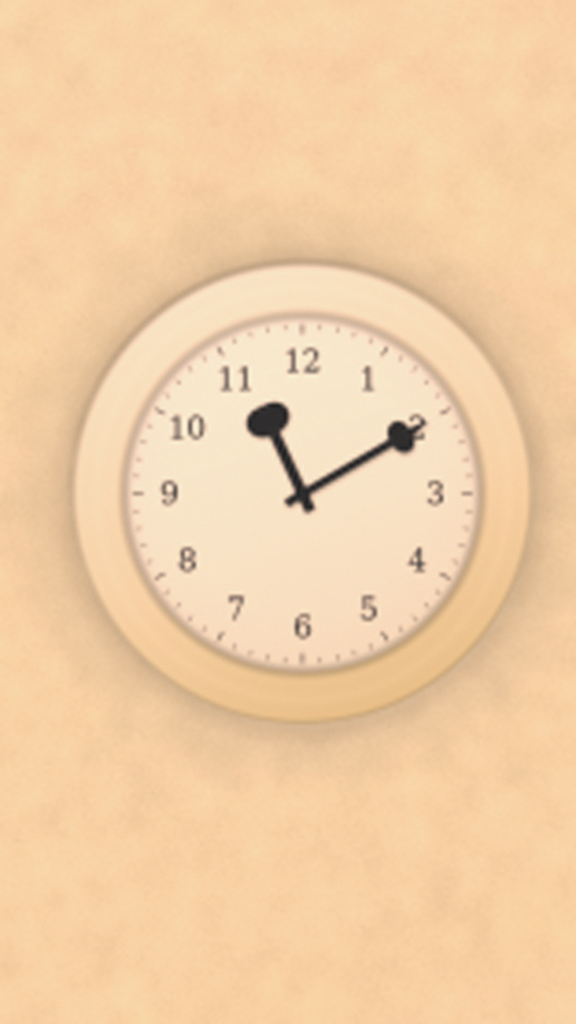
11:10
